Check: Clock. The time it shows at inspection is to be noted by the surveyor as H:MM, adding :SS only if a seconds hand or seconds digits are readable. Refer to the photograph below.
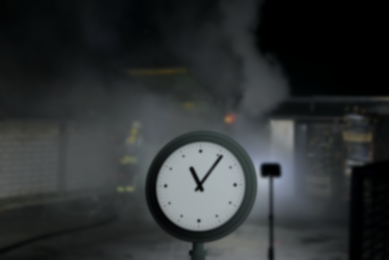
11:06
